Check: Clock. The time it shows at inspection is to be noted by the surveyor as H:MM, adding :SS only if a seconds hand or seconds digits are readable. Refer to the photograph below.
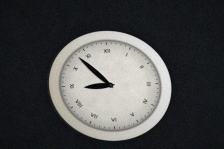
8:53
